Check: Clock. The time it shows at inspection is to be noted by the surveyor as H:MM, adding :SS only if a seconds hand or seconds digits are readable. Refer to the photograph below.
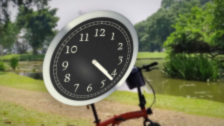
4:22
